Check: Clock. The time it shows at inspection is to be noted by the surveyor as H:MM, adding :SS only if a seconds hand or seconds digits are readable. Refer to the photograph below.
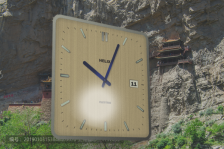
10:04
